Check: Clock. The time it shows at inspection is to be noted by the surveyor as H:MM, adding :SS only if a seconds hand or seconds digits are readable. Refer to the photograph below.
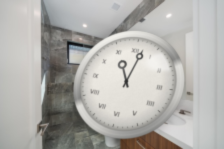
11:02
